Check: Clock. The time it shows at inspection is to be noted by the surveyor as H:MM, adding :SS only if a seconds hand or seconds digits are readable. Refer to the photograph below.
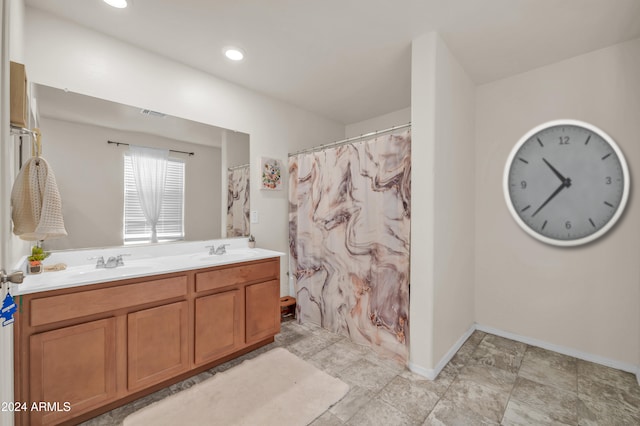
10:38
